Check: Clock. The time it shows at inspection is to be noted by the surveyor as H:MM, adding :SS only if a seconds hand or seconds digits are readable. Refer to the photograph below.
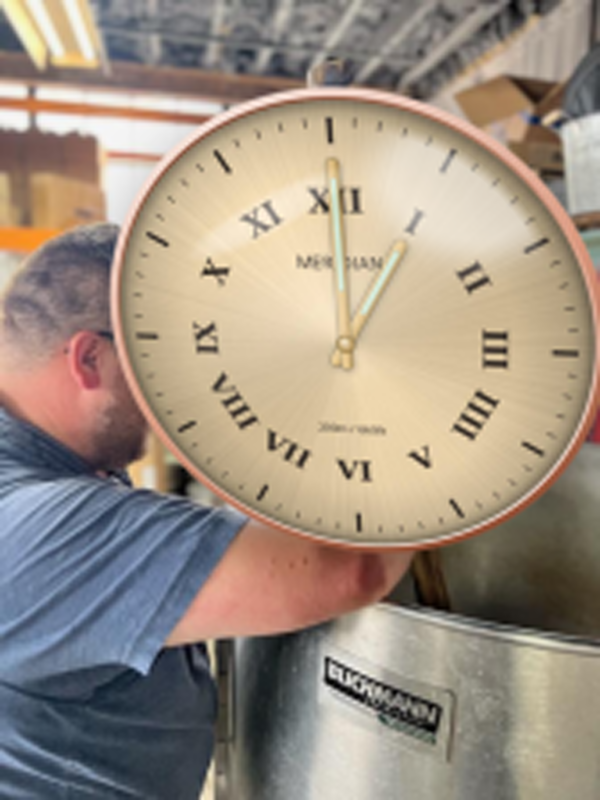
1:00
